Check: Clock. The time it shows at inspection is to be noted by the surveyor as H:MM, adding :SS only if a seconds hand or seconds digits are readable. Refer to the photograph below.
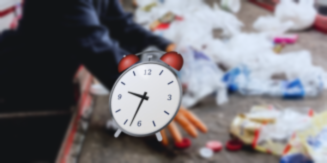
9:33
